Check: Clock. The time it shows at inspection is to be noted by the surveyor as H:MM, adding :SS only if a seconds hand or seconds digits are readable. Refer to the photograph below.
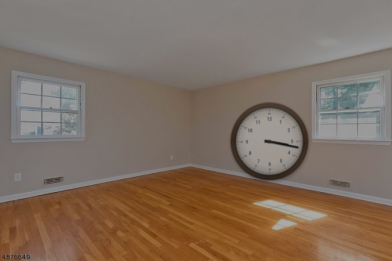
3:17
